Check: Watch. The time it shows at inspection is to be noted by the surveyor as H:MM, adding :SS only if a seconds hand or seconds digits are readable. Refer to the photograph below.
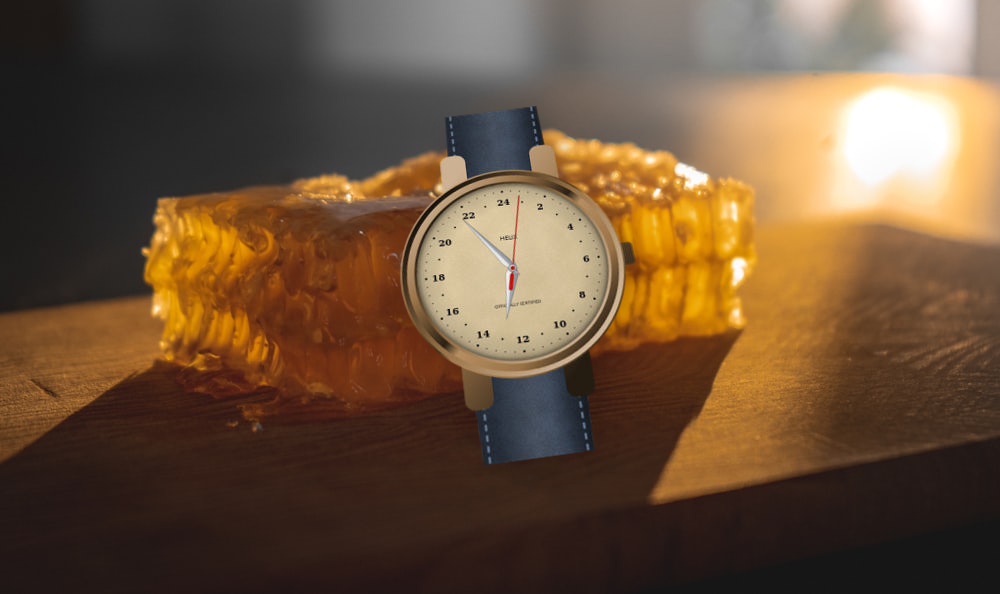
12:54:02
